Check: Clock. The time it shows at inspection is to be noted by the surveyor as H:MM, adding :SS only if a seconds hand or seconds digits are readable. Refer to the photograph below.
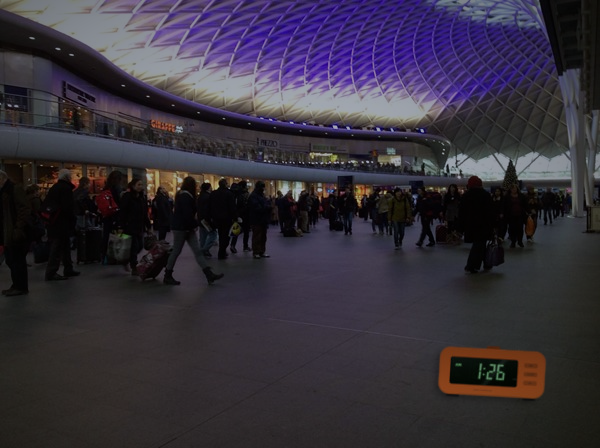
1:26
